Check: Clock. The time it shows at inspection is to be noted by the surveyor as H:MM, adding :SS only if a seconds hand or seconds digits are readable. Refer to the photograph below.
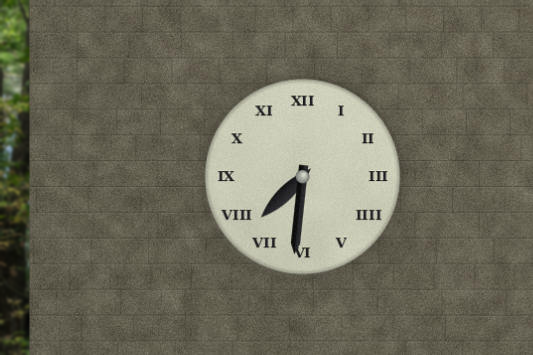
7:31
